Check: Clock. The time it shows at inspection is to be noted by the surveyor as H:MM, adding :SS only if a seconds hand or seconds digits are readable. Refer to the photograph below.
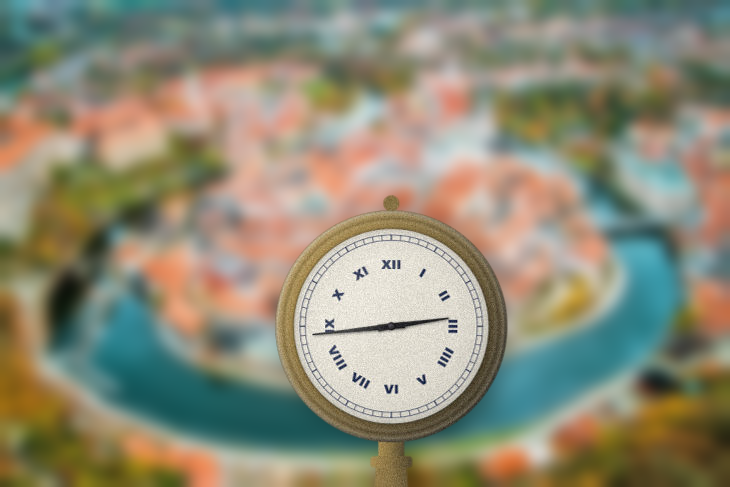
2:44
